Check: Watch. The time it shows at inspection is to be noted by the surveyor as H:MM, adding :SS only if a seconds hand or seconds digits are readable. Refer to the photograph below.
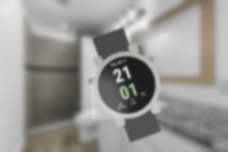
21:01
